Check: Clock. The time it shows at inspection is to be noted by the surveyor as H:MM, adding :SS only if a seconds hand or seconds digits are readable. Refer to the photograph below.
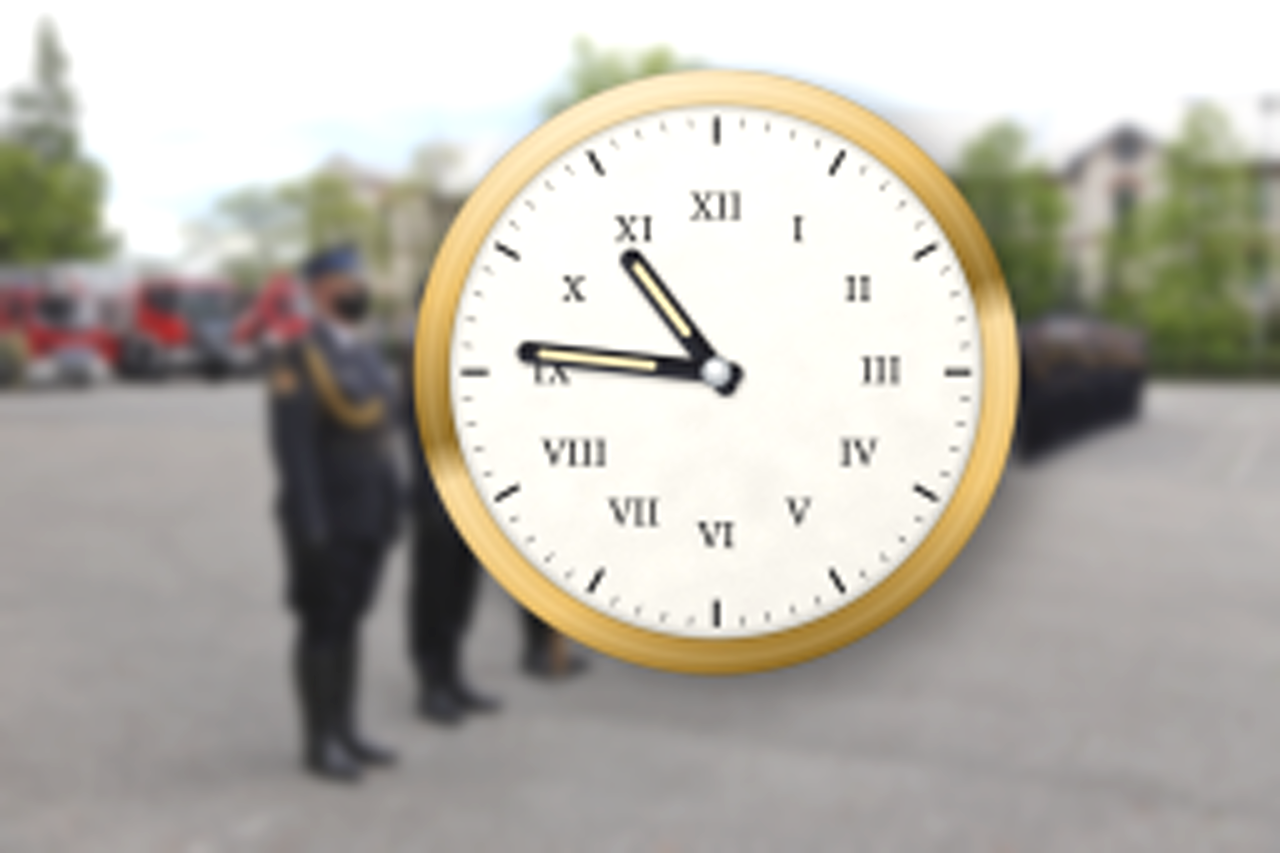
10:46
